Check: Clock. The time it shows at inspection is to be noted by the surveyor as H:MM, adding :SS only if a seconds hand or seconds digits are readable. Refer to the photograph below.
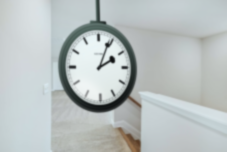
2:04
